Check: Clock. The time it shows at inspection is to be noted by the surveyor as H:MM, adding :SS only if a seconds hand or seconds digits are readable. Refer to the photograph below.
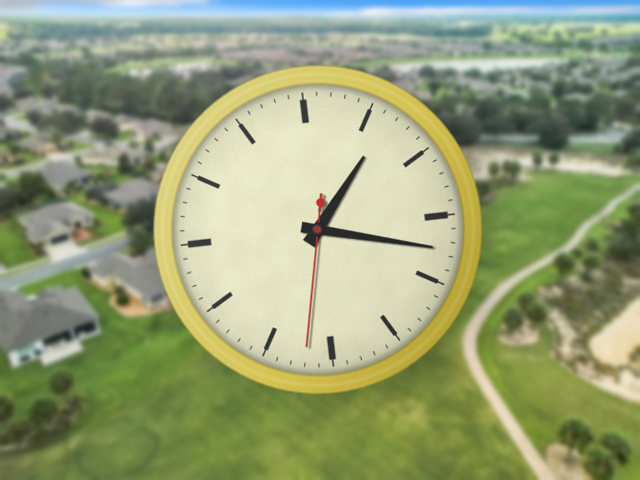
1:17:32
